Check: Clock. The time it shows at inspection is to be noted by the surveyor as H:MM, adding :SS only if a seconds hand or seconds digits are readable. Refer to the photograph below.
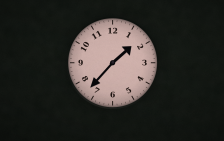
1:37
